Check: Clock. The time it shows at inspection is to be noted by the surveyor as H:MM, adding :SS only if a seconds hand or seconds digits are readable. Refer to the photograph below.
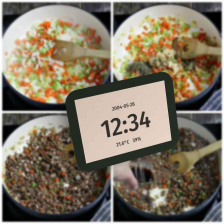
12:34
